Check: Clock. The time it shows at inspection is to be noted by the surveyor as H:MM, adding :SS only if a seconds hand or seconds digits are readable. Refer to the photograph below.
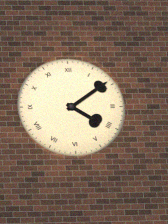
4:09
